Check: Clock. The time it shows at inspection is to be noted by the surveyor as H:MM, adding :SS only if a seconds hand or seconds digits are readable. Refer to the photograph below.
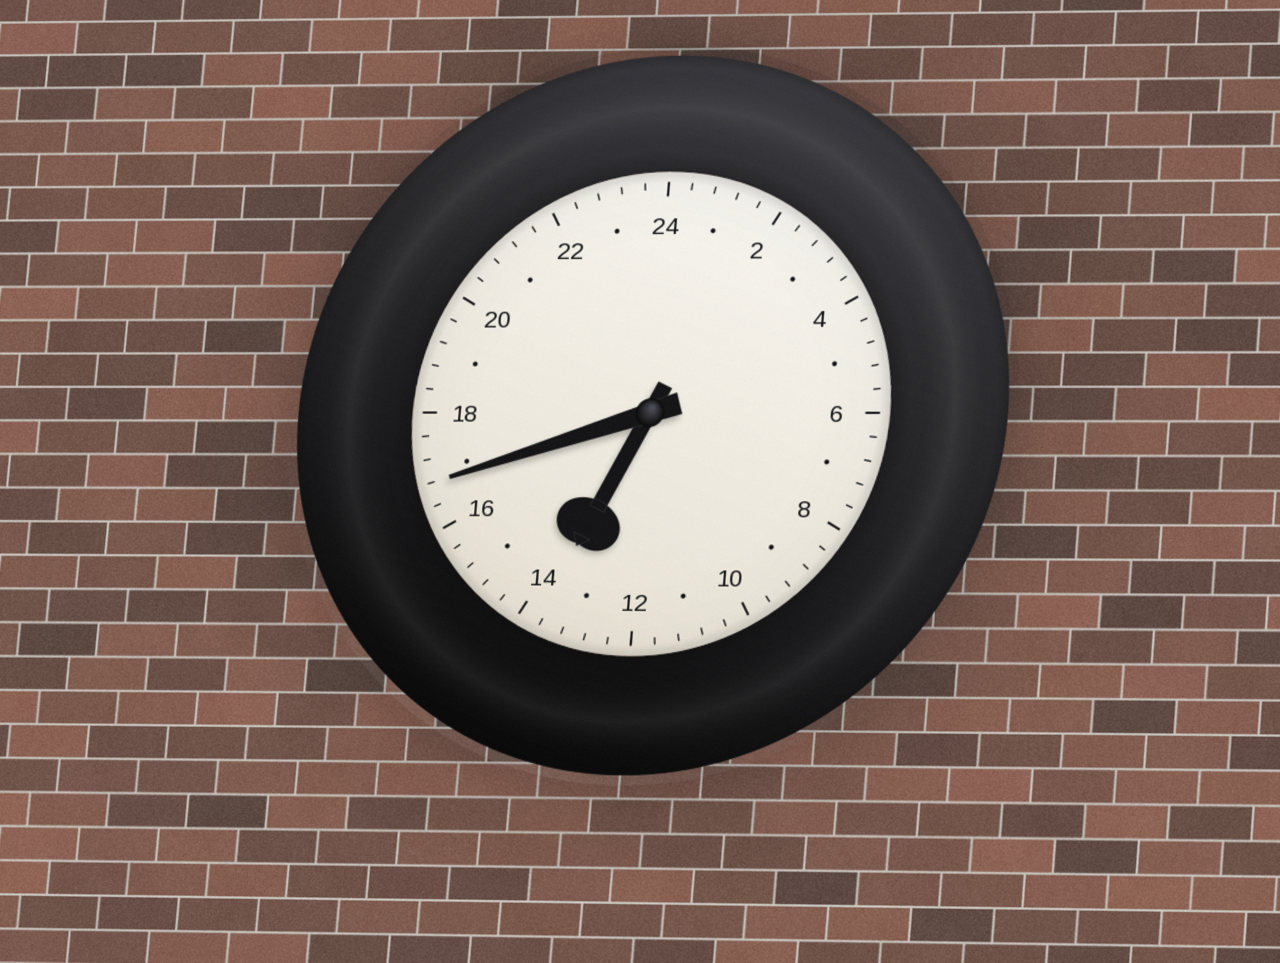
13:42
